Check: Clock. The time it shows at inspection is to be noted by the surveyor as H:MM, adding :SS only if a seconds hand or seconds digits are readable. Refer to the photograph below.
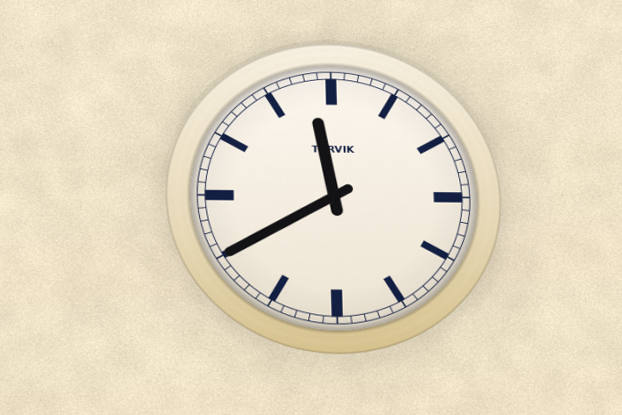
11:40
